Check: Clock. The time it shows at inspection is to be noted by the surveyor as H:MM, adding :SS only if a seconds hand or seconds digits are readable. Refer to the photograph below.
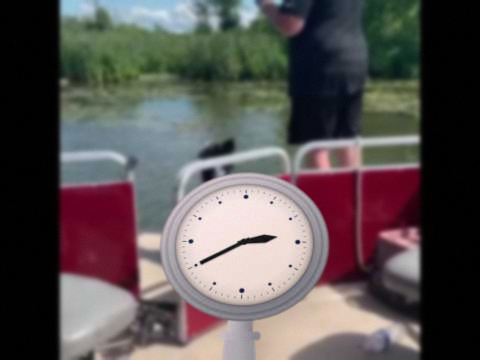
2:40
